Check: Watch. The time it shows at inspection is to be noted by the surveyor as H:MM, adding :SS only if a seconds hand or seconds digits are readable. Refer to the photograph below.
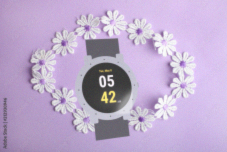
5:42
